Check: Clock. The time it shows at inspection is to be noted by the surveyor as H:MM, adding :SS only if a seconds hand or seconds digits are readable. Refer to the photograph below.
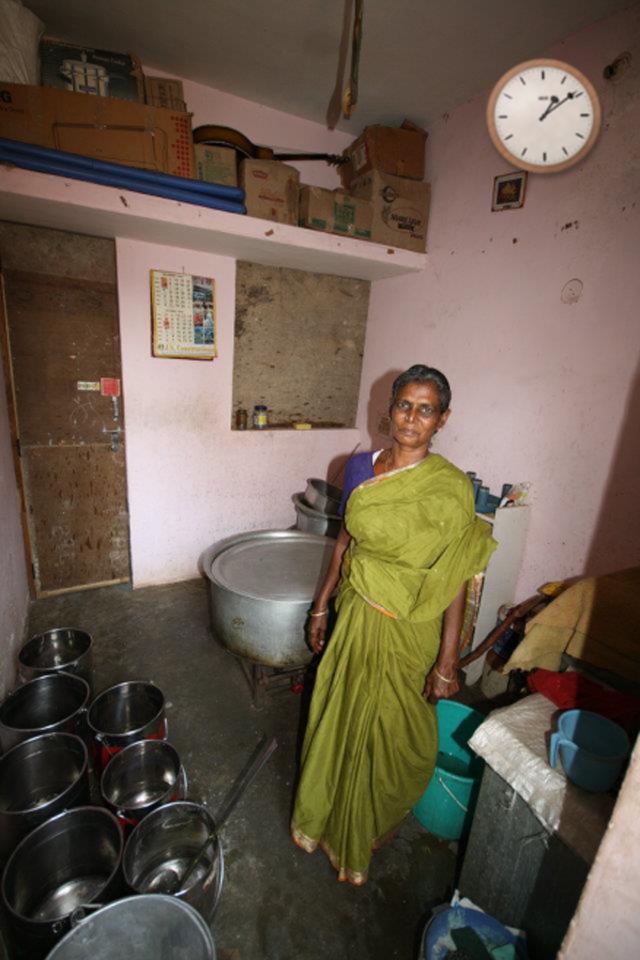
1:09
